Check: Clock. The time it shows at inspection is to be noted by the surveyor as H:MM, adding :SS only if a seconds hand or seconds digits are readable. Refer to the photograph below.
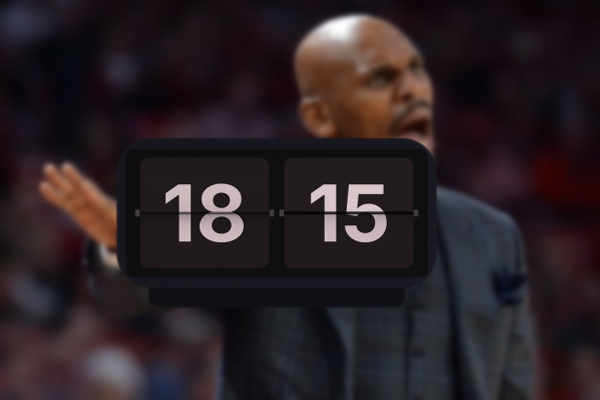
18:15
